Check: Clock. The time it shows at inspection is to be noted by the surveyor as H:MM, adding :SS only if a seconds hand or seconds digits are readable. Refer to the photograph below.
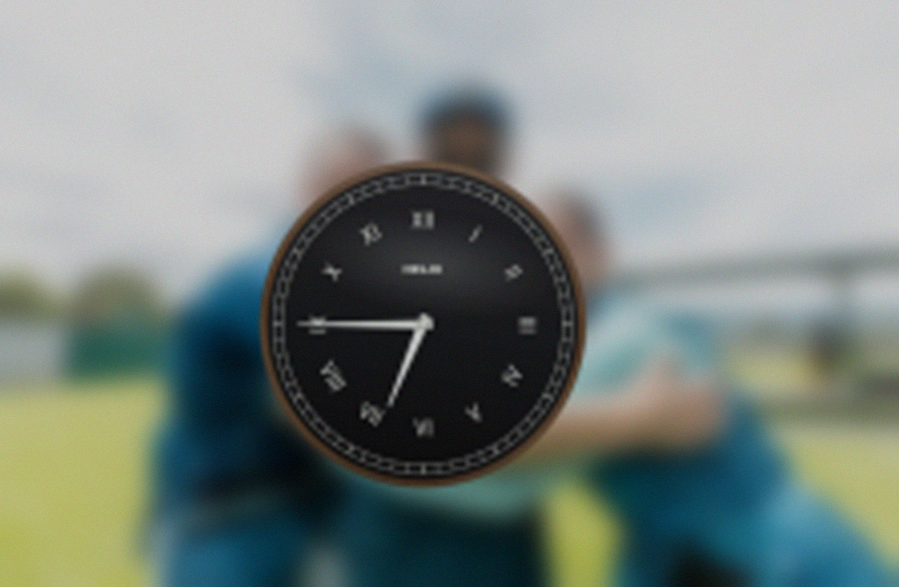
6:45
